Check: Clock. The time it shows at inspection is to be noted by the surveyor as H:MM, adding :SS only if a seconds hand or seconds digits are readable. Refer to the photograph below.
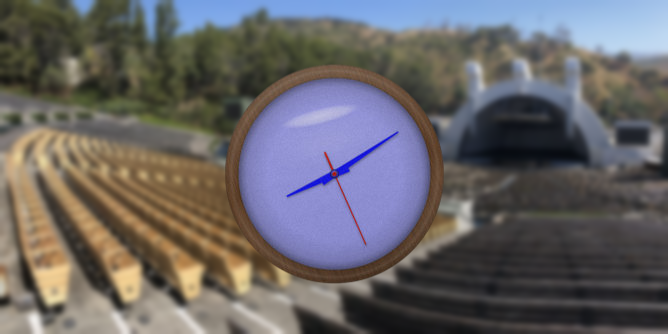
8:09:26
